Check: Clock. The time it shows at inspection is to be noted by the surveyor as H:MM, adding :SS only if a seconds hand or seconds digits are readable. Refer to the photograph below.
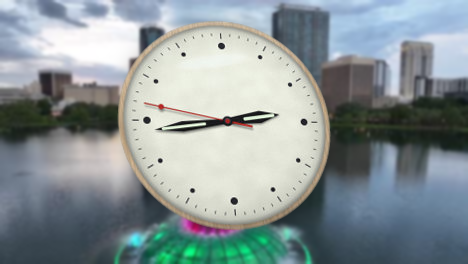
2:43:47
